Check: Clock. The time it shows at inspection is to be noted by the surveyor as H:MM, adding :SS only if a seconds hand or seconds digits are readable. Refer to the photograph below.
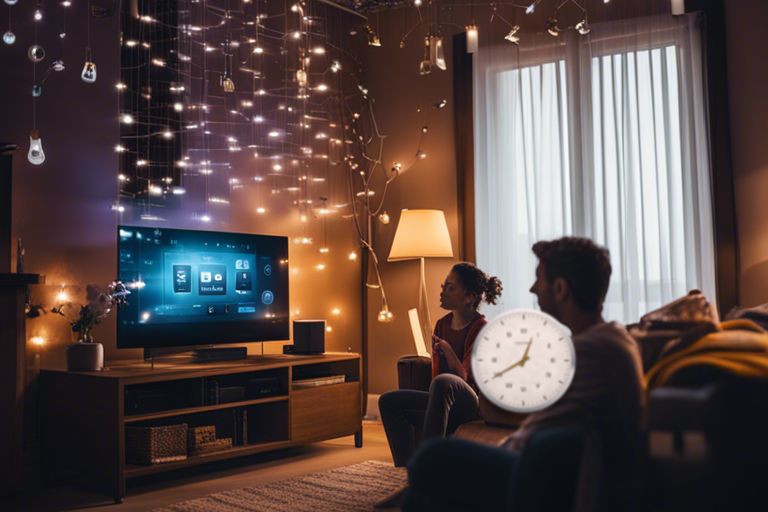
12:40
